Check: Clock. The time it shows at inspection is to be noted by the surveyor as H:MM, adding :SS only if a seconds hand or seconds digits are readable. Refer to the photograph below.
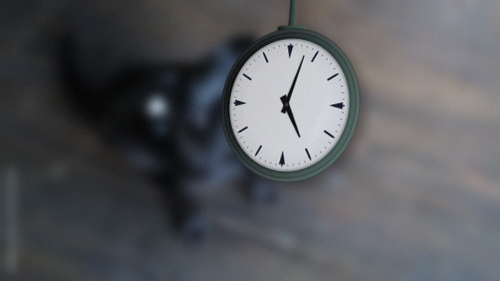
5:03
